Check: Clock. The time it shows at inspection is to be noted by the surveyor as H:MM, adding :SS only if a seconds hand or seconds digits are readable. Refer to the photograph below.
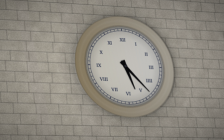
5:23
